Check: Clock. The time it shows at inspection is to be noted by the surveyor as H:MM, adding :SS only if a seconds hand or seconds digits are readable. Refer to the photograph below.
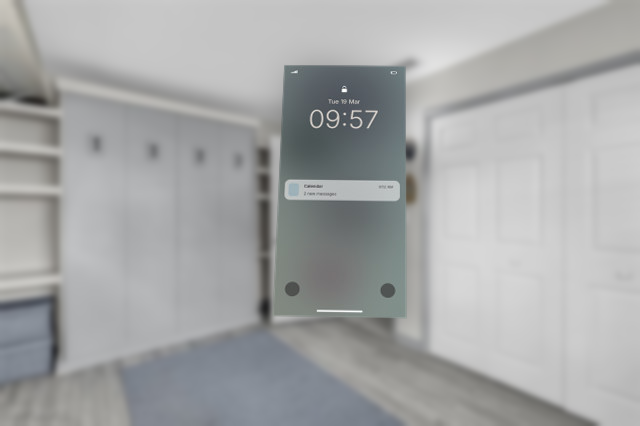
9:57
